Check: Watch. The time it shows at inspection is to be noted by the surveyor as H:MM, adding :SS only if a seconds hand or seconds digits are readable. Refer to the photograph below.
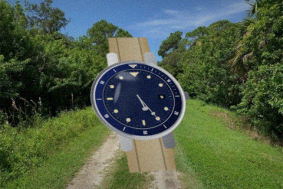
5:25
